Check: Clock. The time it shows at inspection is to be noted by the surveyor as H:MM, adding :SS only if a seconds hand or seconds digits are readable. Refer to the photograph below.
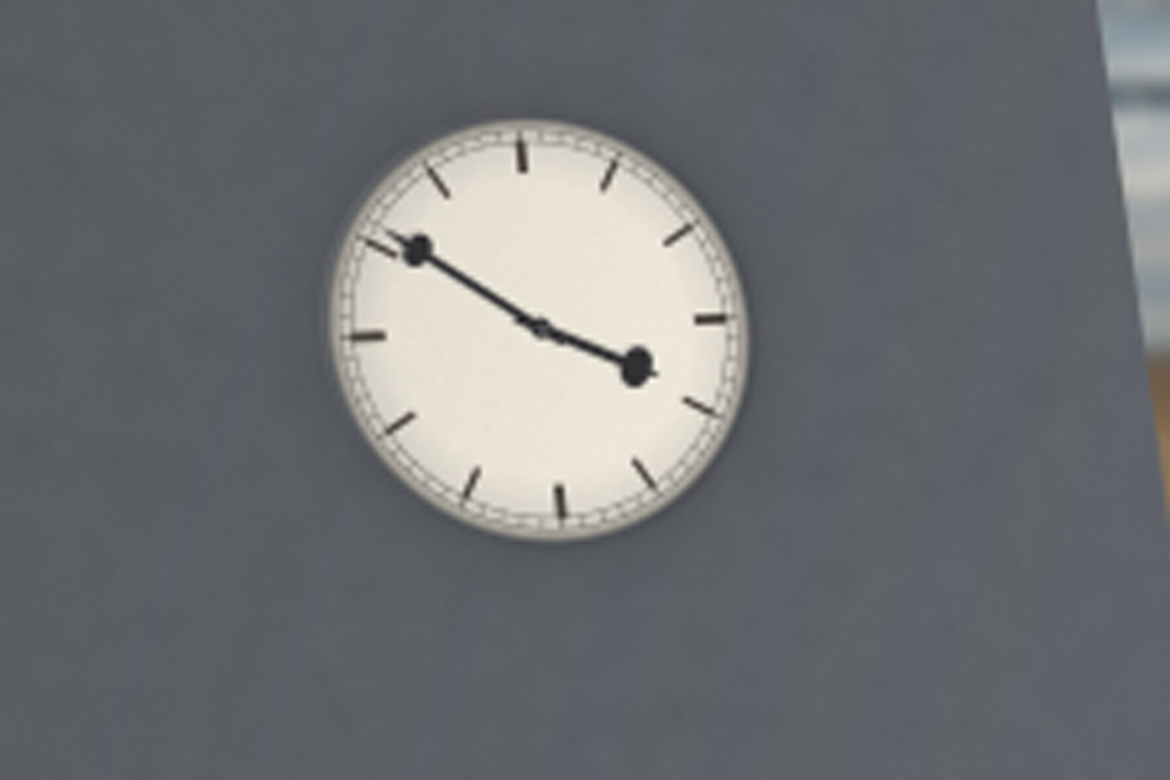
3:51
